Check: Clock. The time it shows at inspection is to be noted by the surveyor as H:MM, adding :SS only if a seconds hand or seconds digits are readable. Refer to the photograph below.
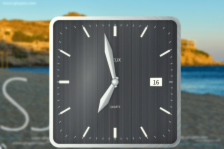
6:58
